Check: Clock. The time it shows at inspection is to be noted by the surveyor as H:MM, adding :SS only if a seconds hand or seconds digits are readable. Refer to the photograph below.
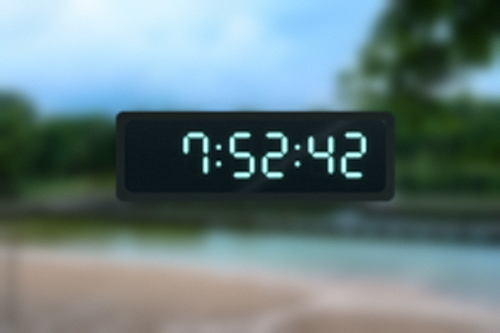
7:52:42
